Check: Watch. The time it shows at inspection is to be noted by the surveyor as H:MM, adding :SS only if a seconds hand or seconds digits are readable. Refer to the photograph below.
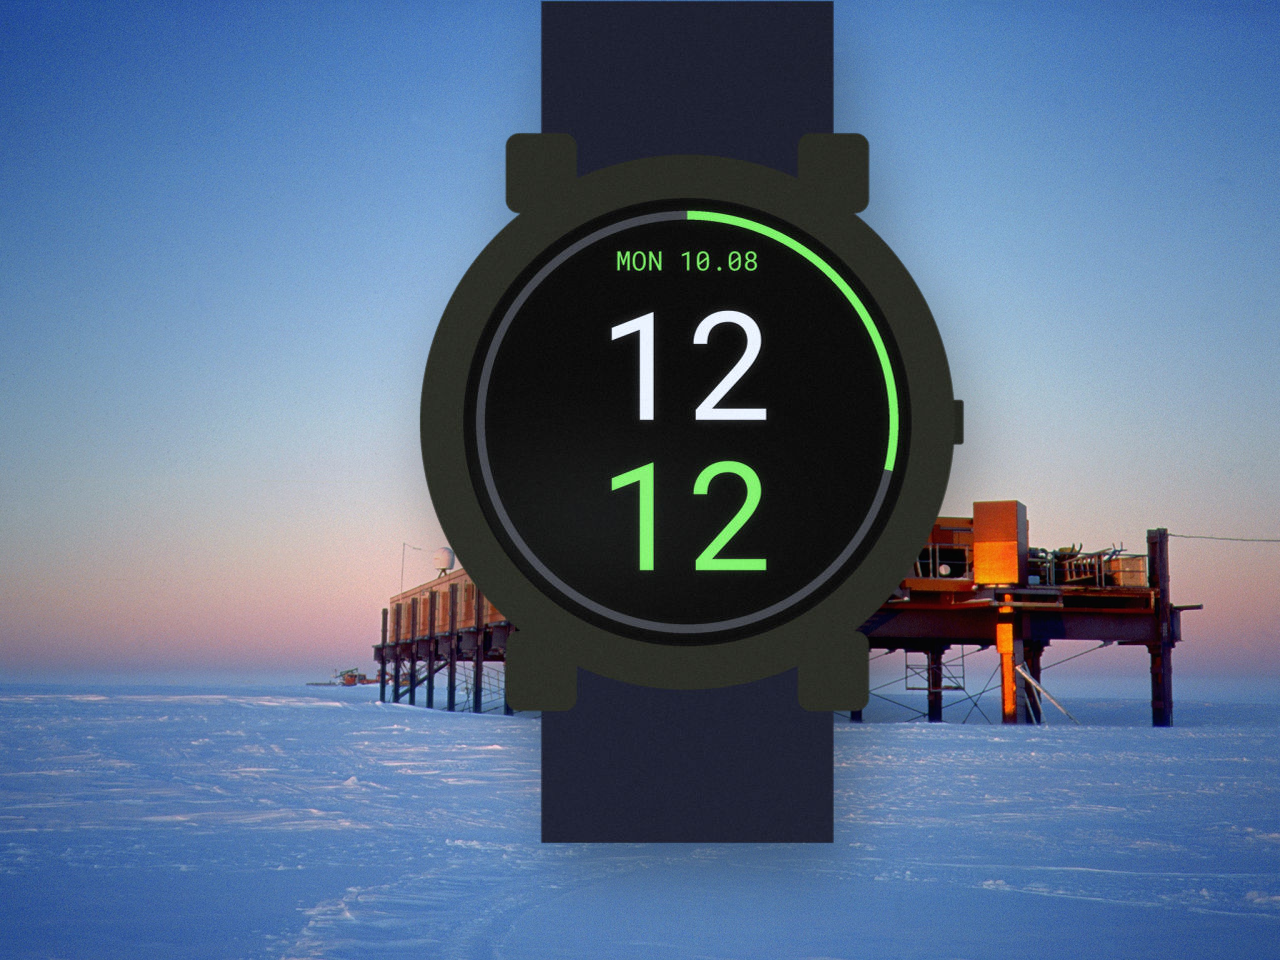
12:12
